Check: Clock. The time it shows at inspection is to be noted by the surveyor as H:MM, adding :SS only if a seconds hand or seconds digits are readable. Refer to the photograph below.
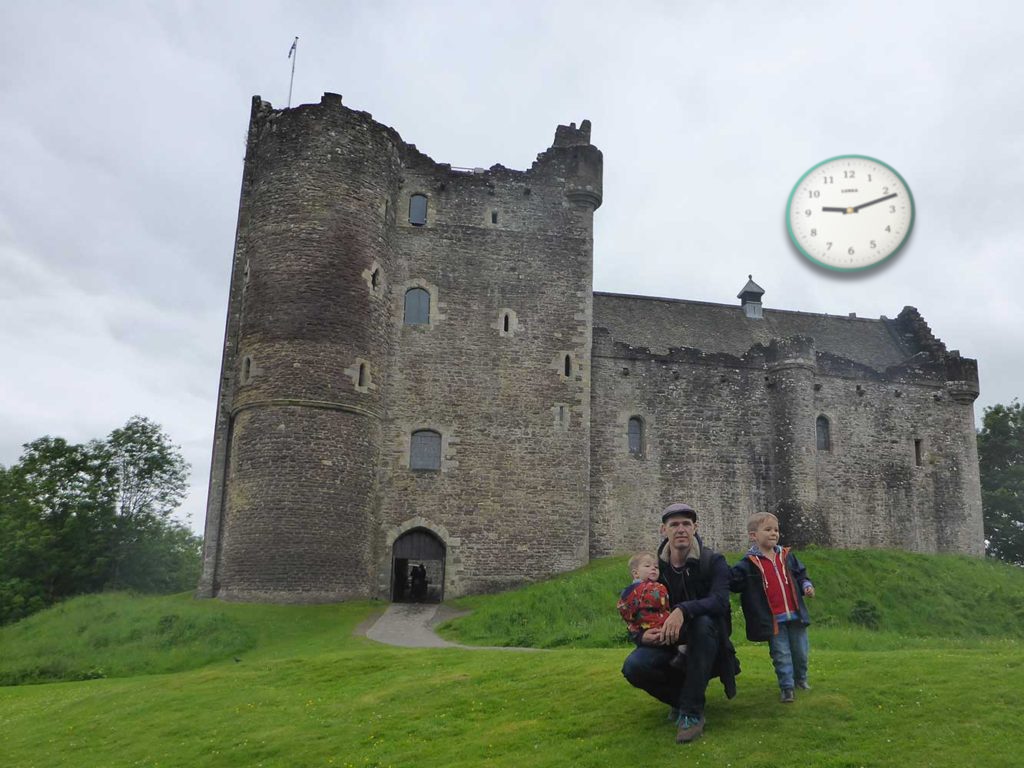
9:12
